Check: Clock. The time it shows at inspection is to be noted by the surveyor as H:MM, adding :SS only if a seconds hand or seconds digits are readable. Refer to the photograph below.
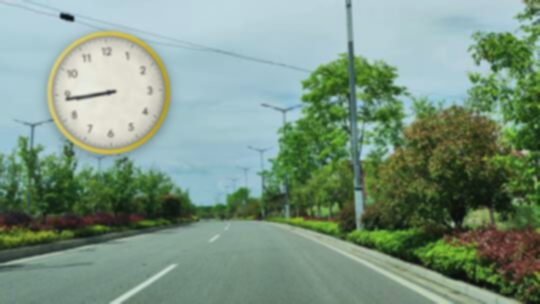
8:44
